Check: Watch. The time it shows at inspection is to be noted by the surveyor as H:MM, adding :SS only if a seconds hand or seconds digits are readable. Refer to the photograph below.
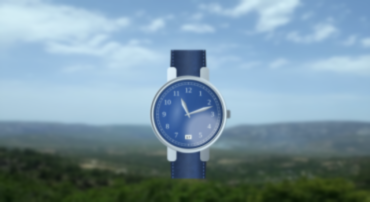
11:12
